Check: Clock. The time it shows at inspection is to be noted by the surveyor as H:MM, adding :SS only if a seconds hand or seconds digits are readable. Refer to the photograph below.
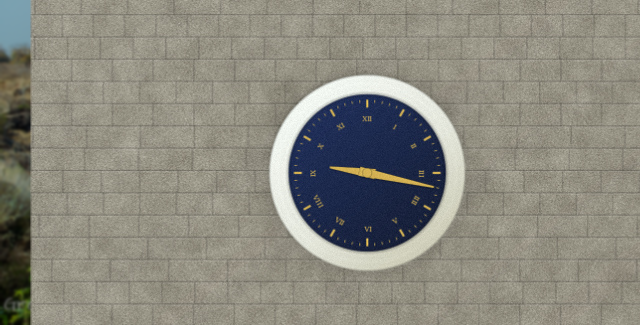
9:17
